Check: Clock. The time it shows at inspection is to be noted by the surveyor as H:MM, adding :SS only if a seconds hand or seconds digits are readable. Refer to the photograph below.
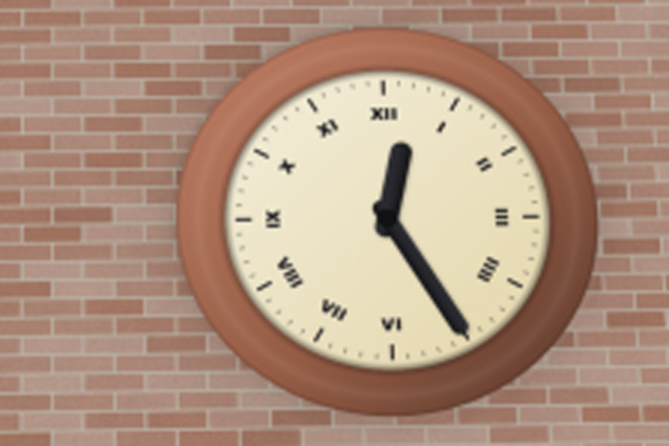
12:25
